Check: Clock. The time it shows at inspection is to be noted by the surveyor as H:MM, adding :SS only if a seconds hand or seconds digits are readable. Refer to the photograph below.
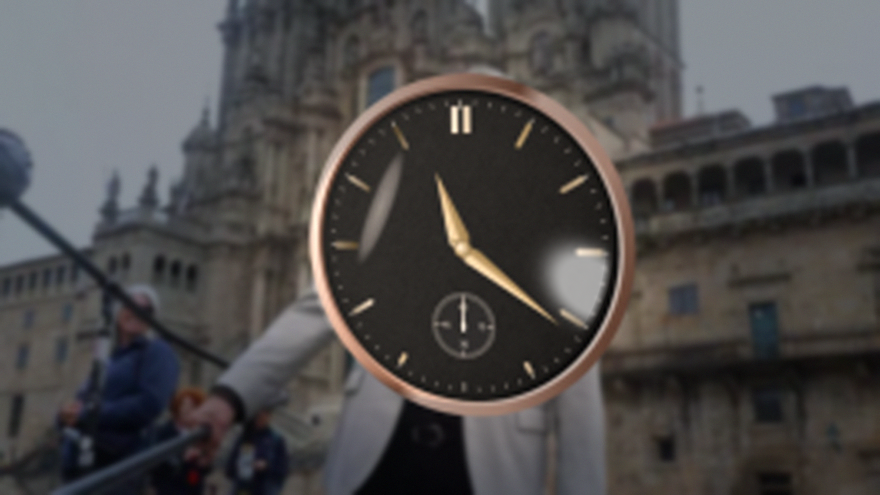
11:21
